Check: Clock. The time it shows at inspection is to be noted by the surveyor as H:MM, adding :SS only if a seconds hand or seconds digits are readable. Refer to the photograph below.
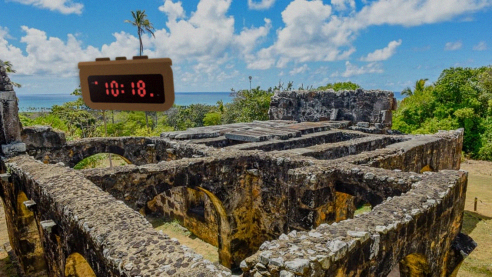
10:18
